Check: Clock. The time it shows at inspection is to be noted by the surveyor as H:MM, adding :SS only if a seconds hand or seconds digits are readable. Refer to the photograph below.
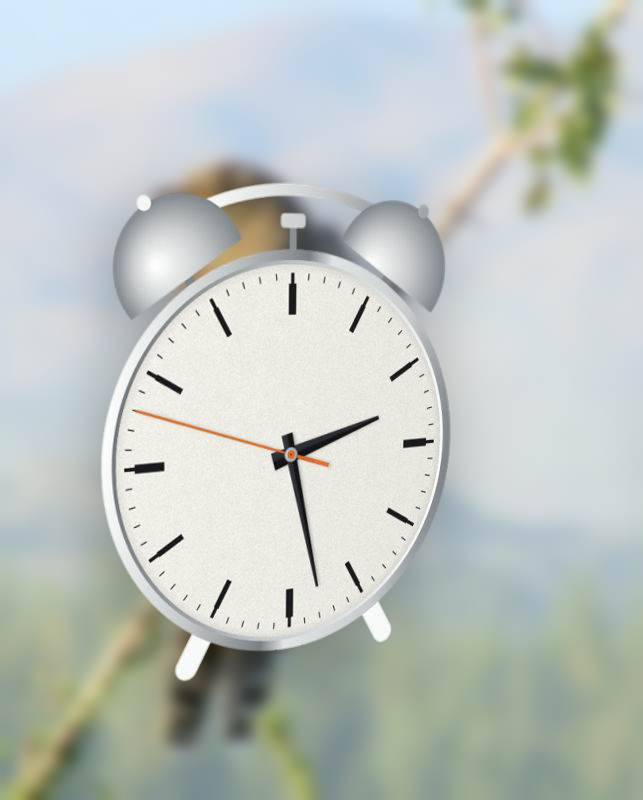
2:27:48
